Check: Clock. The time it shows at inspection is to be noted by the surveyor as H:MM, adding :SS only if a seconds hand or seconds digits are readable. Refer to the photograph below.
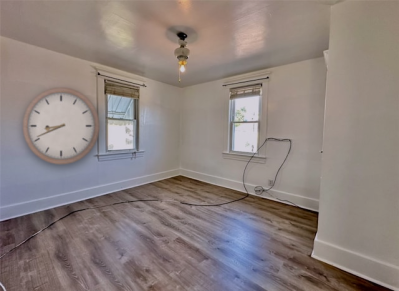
8:41
